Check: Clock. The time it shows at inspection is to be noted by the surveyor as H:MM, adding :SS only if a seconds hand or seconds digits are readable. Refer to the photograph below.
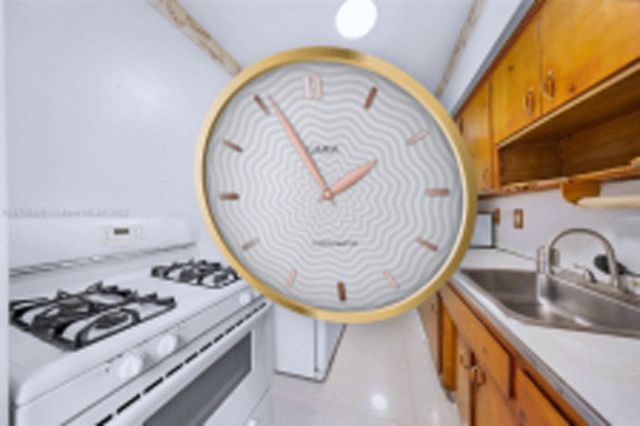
1:56
